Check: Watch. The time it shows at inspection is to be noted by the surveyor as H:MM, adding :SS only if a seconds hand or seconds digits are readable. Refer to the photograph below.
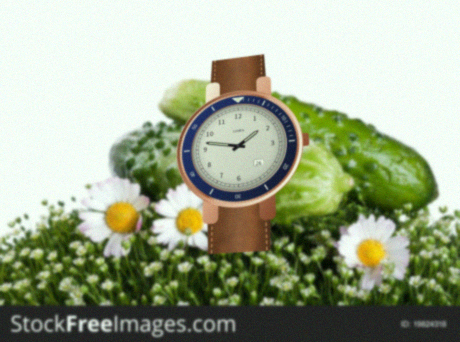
1:47
